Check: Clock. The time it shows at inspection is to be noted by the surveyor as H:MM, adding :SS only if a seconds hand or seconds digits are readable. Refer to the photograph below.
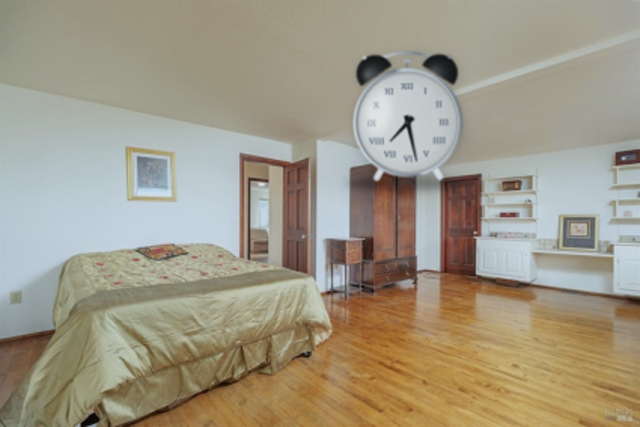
7:28
